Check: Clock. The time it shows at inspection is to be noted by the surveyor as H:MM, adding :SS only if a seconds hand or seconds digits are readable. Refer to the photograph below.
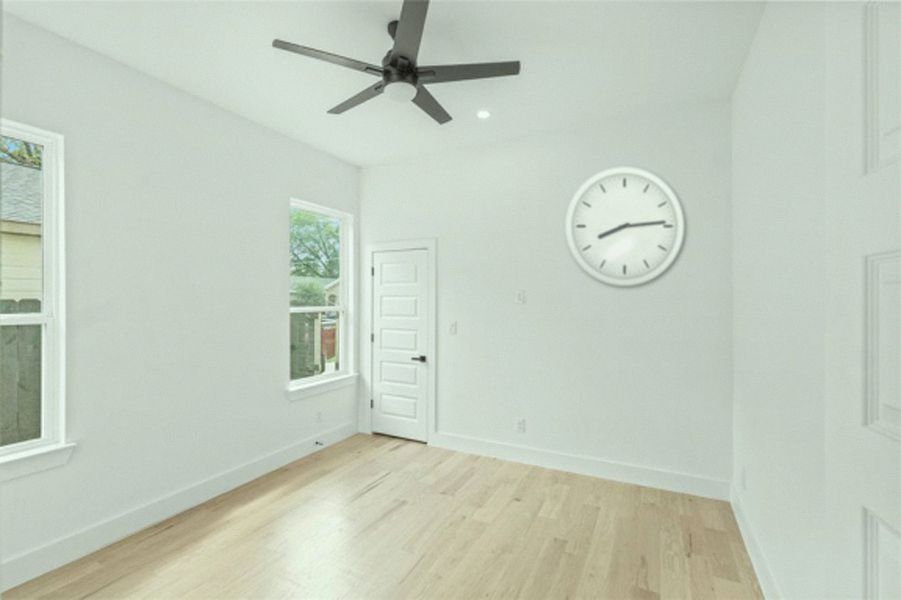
8:14
